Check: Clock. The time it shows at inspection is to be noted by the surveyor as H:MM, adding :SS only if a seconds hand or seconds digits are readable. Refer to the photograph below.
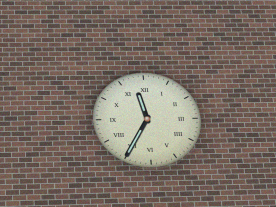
11:35
